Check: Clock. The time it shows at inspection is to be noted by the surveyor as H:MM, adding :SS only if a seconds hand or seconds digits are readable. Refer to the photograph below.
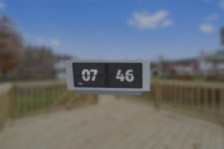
7:46
